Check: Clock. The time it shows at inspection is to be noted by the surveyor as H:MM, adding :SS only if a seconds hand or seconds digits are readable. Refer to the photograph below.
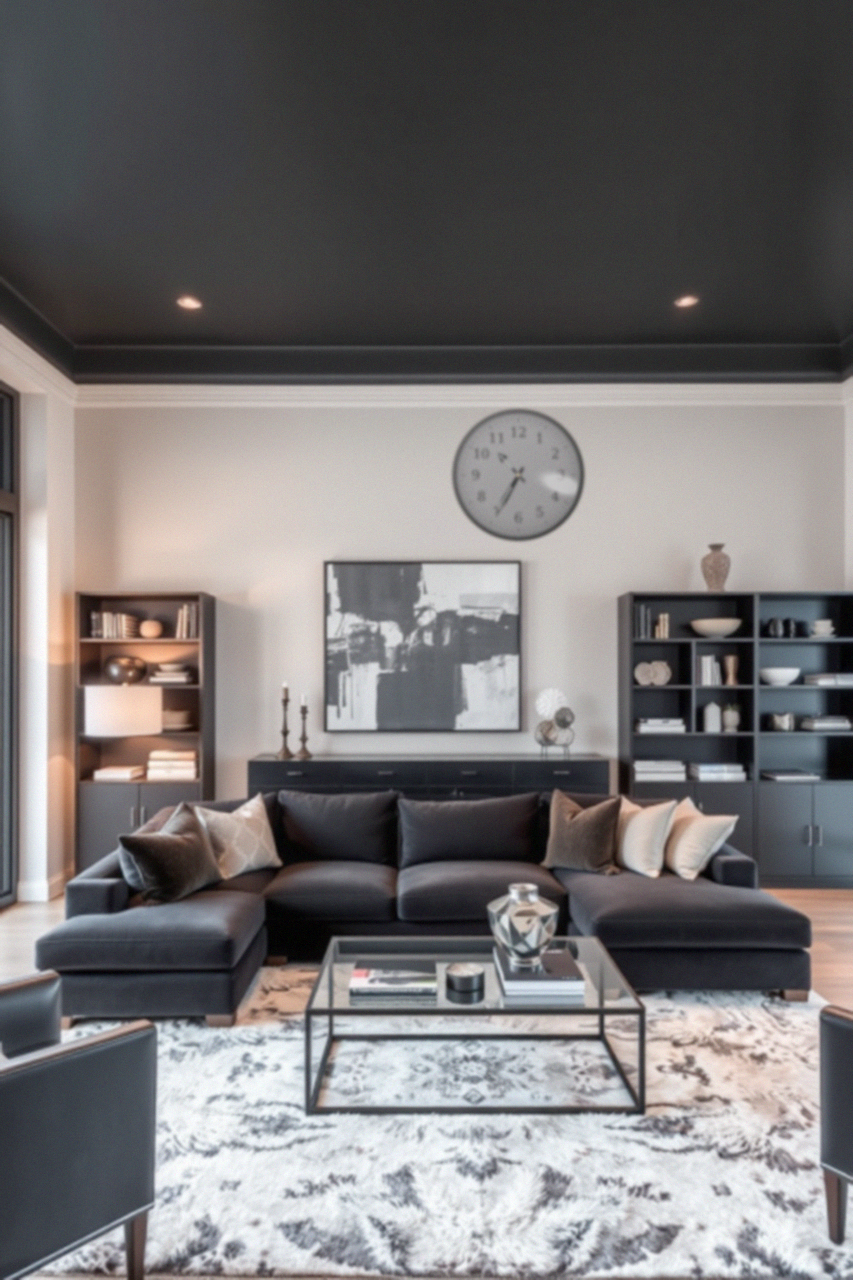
10:35
